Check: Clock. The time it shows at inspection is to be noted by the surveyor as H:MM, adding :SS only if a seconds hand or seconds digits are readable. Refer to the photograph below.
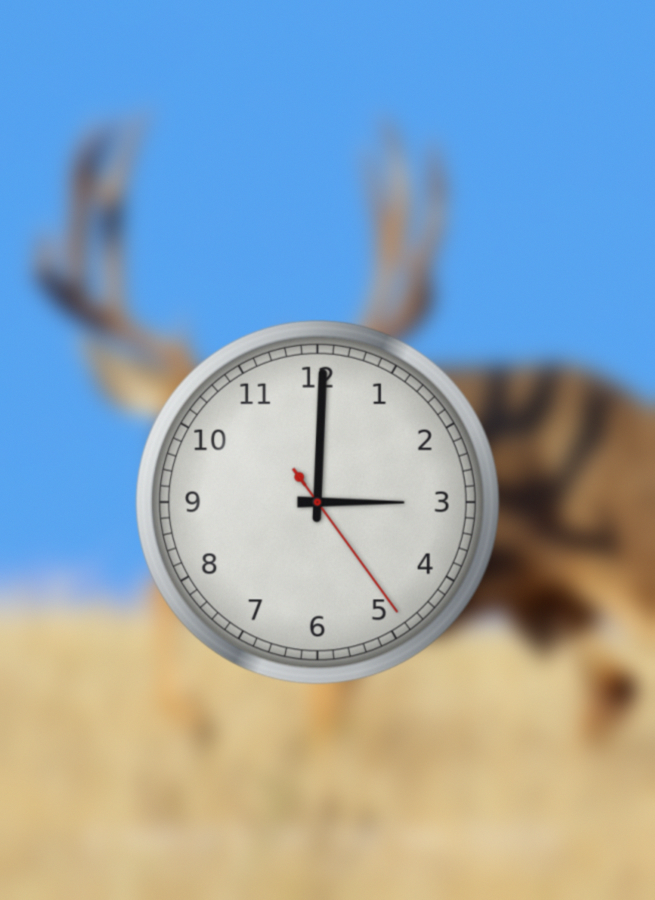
3:00:24
